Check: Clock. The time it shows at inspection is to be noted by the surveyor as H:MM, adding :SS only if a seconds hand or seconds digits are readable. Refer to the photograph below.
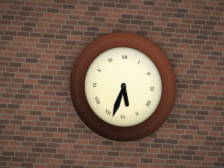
5:33
